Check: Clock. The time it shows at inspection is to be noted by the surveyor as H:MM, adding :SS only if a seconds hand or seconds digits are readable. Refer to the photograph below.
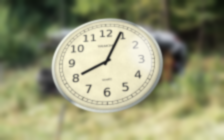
8:04
